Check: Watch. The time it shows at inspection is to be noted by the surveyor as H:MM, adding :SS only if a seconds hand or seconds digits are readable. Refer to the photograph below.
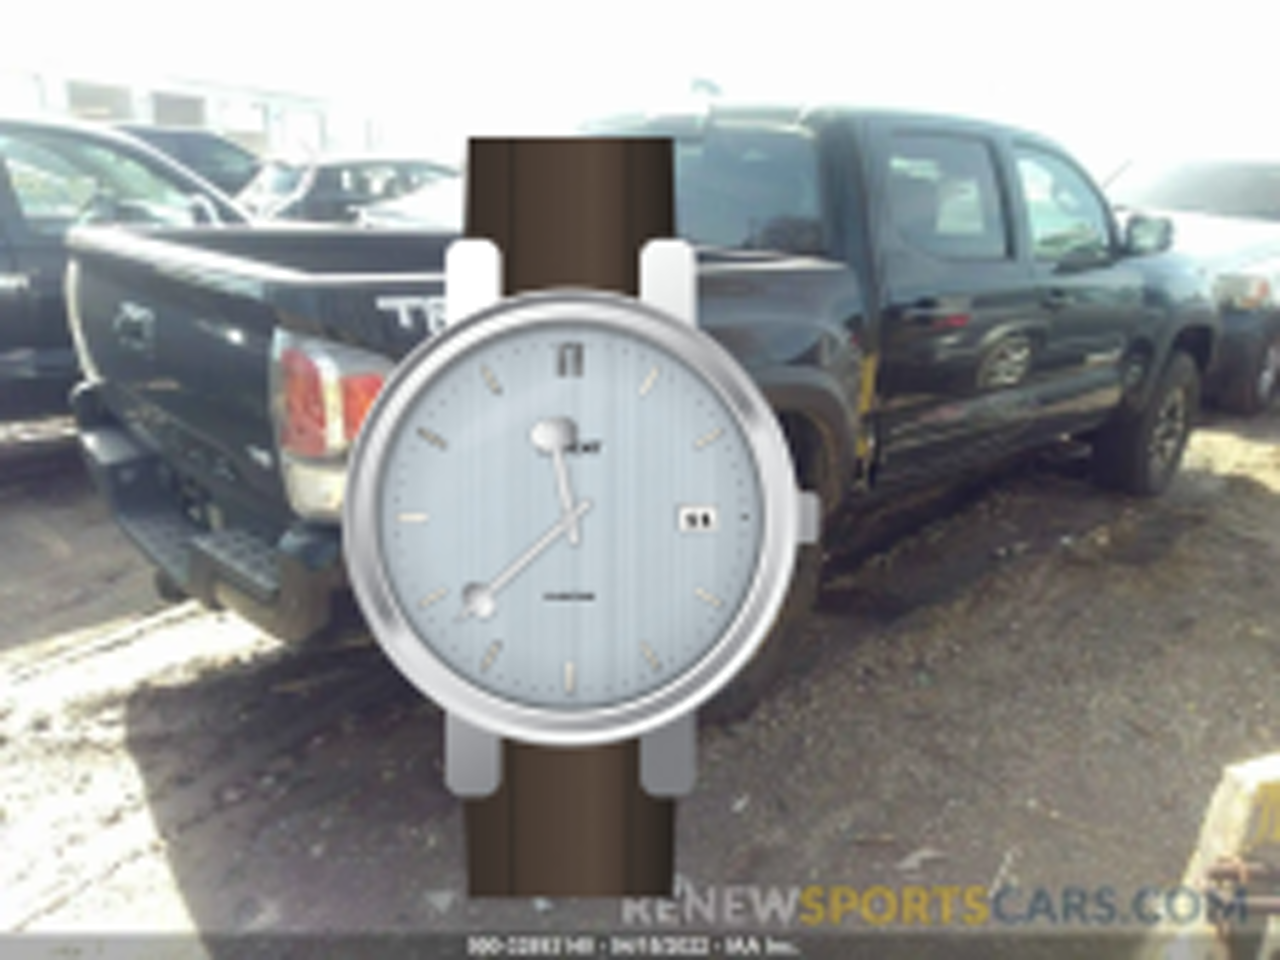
11:38
